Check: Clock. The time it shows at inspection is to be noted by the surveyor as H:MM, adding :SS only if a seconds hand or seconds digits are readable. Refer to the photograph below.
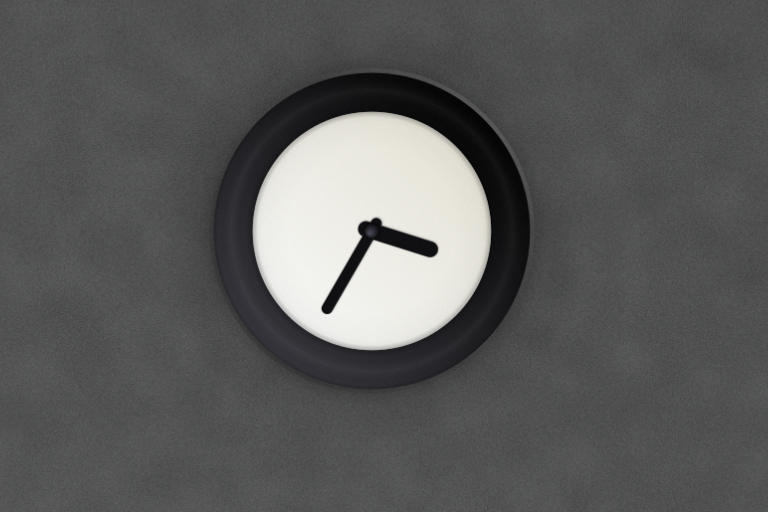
3:35
